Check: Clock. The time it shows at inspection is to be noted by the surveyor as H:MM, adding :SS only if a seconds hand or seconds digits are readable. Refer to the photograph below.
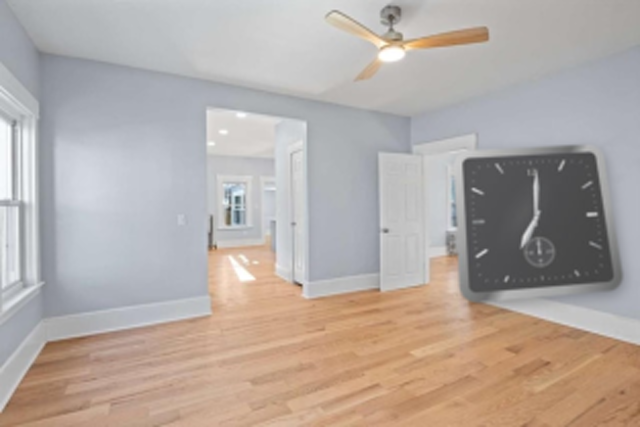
7:01
